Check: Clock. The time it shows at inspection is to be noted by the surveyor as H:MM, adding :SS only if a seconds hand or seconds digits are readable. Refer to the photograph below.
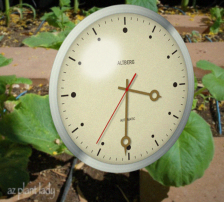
3:30:36
